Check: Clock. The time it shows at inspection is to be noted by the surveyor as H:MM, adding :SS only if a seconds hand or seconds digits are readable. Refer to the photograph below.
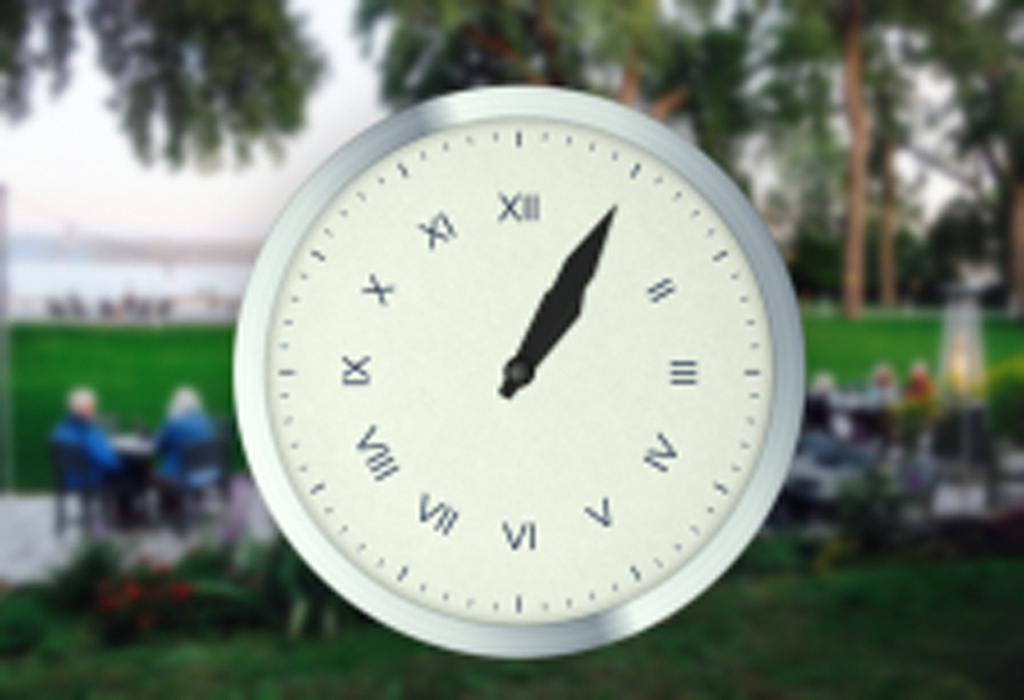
1:05
